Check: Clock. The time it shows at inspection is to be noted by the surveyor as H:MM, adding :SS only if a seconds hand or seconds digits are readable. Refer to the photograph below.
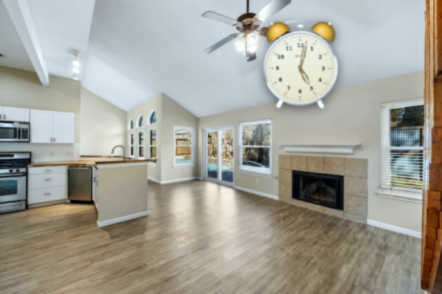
5:02
